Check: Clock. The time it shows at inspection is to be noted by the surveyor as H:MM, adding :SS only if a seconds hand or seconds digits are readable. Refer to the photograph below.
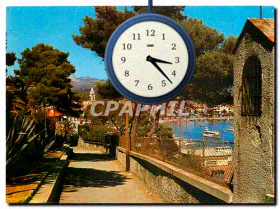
3:23
